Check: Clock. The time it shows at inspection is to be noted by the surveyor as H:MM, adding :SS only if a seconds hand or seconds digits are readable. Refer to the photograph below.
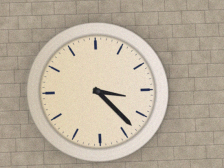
3:23
